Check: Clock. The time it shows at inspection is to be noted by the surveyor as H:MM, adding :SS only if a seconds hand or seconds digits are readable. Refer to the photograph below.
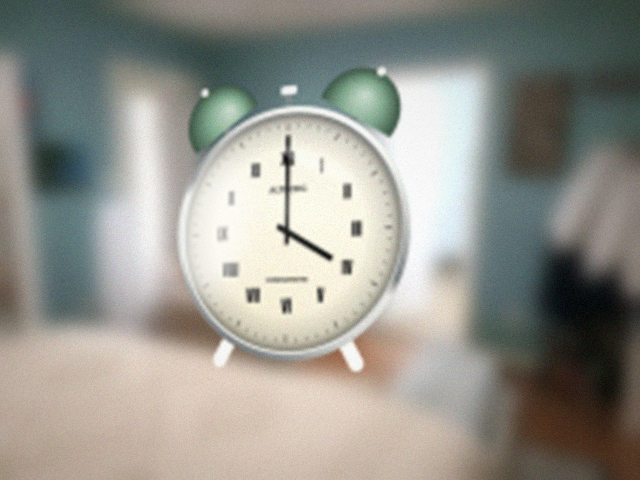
4:00
